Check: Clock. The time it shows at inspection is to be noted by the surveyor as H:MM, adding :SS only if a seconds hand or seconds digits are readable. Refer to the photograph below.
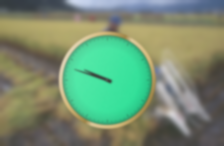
9:48
